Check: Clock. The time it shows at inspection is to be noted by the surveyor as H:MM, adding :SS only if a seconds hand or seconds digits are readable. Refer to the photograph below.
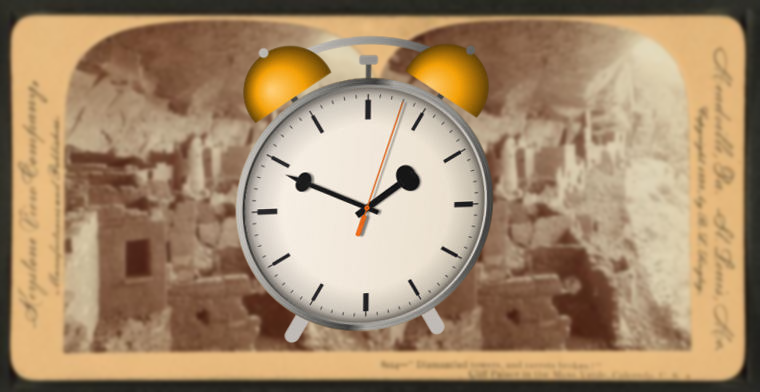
1:49:03
